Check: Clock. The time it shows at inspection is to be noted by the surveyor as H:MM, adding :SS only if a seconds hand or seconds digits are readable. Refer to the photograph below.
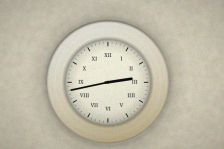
2:43
